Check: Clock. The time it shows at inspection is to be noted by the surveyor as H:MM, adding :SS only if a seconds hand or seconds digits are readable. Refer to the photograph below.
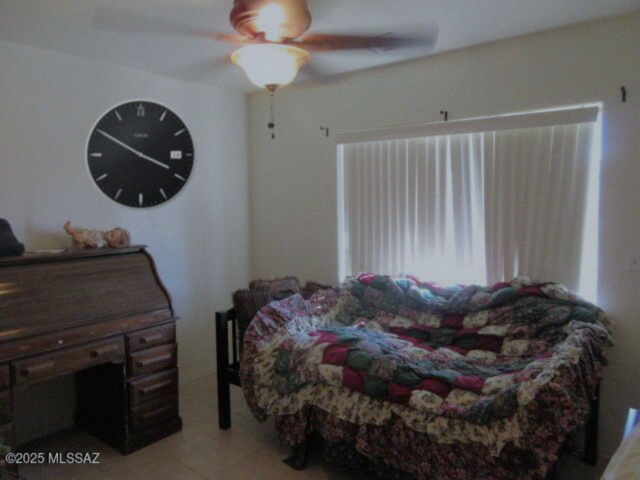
3:50
